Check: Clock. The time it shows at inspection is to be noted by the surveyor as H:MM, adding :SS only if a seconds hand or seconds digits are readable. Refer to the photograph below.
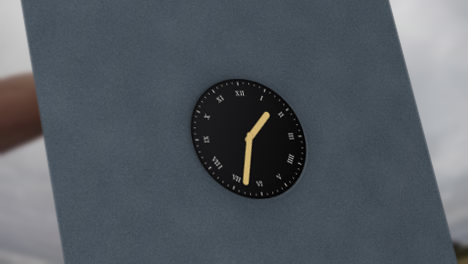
1:33
